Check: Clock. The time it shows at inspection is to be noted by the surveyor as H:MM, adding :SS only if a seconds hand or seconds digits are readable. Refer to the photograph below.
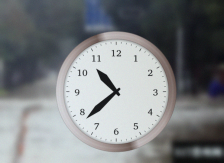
10:38
